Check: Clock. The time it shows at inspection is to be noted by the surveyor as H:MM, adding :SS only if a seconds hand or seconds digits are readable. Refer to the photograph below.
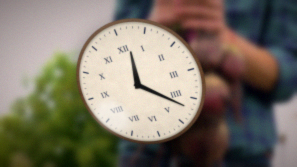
12:22
